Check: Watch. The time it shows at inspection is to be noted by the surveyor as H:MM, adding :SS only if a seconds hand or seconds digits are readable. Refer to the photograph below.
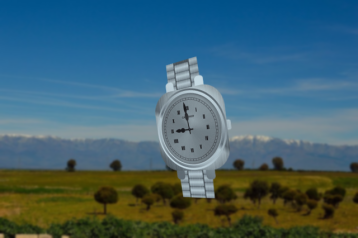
8:59
